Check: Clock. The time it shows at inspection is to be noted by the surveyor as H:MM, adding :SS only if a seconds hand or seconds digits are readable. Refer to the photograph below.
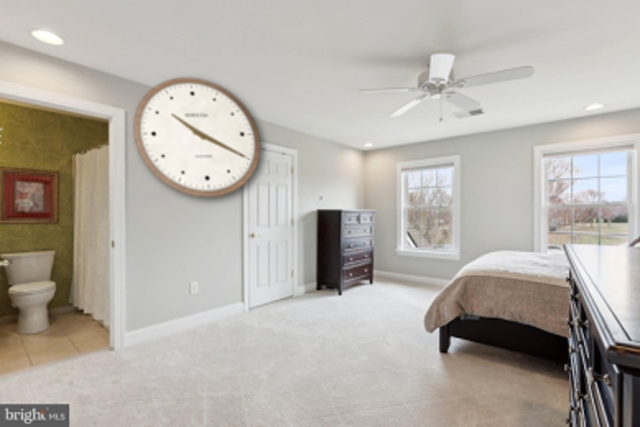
10:20
